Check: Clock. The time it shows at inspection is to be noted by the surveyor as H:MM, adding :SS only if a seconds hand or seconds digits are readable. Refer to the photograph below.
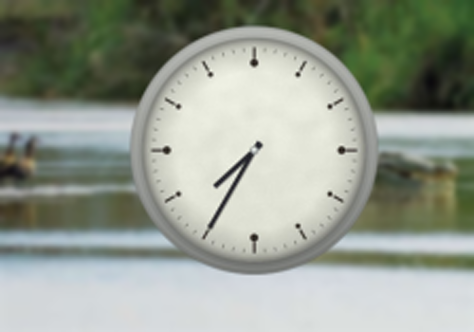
7:35
